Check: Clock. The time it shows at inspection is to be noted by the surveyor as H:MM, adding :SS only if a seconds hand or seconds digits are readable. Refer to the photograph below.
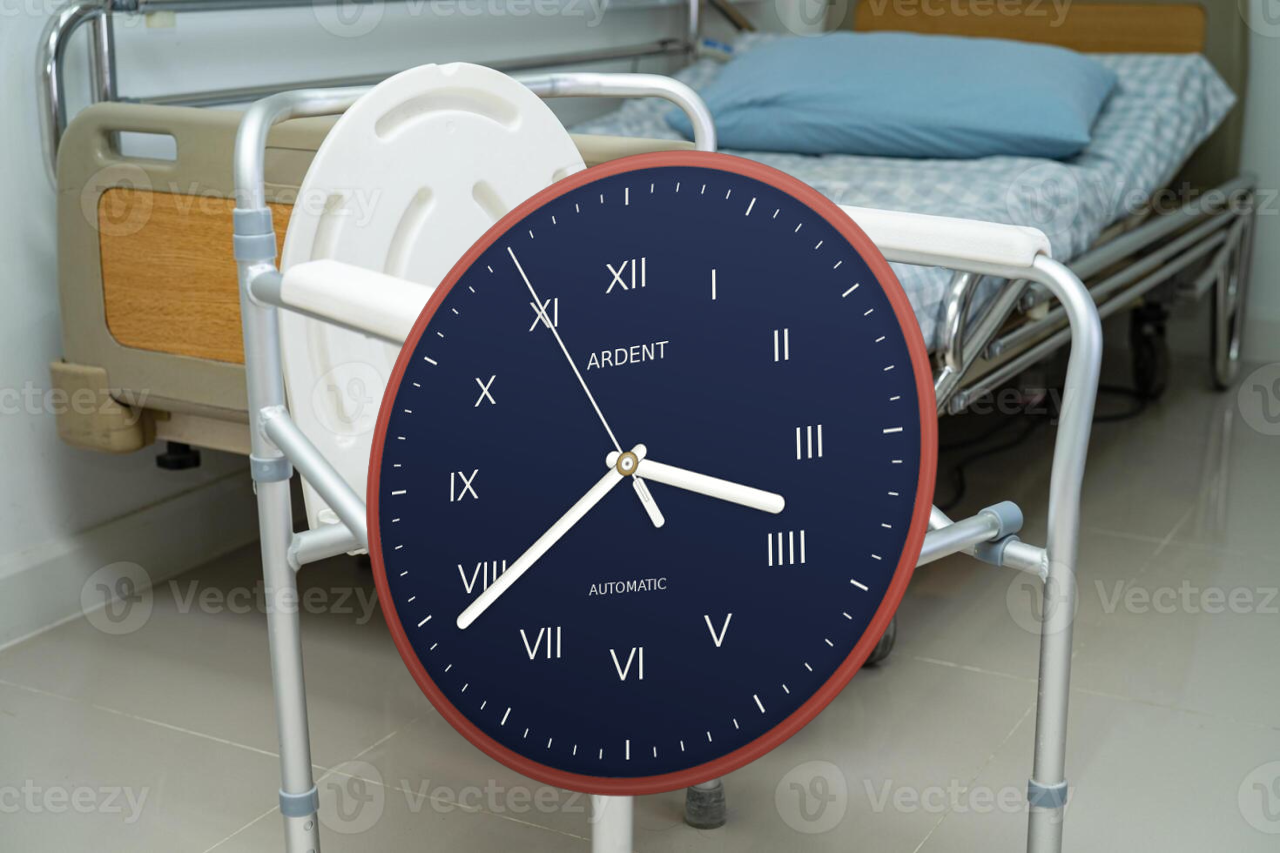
3:38:55
